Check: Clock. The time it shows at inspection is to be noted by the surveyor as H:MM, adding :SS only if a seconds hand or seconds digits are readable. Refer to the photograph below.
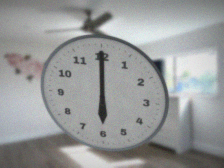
6:00
